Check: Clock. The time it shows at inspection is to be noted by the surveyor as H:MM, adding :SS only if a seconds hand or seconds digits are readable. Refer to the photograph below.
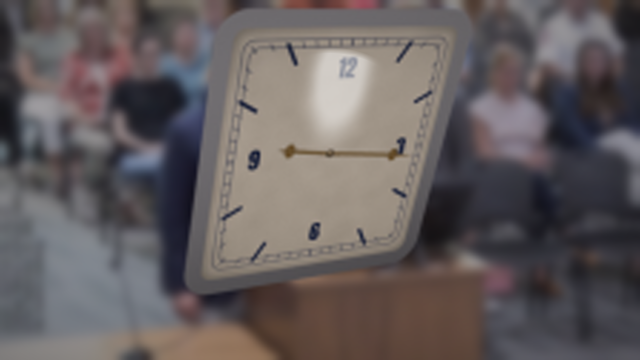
9:16
